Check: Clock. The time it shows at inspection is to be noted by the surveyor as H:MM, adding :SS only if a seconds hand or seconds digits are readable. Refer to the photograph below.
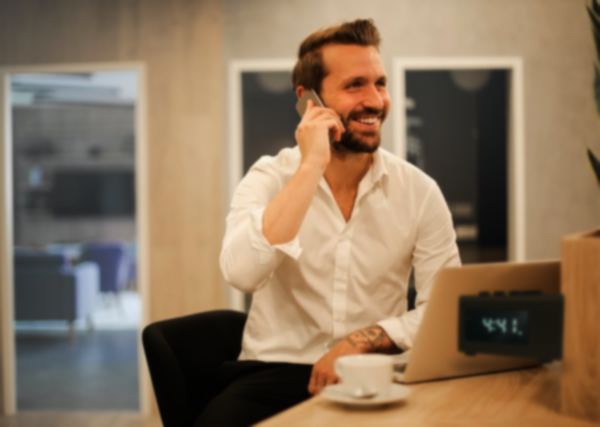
4:41
